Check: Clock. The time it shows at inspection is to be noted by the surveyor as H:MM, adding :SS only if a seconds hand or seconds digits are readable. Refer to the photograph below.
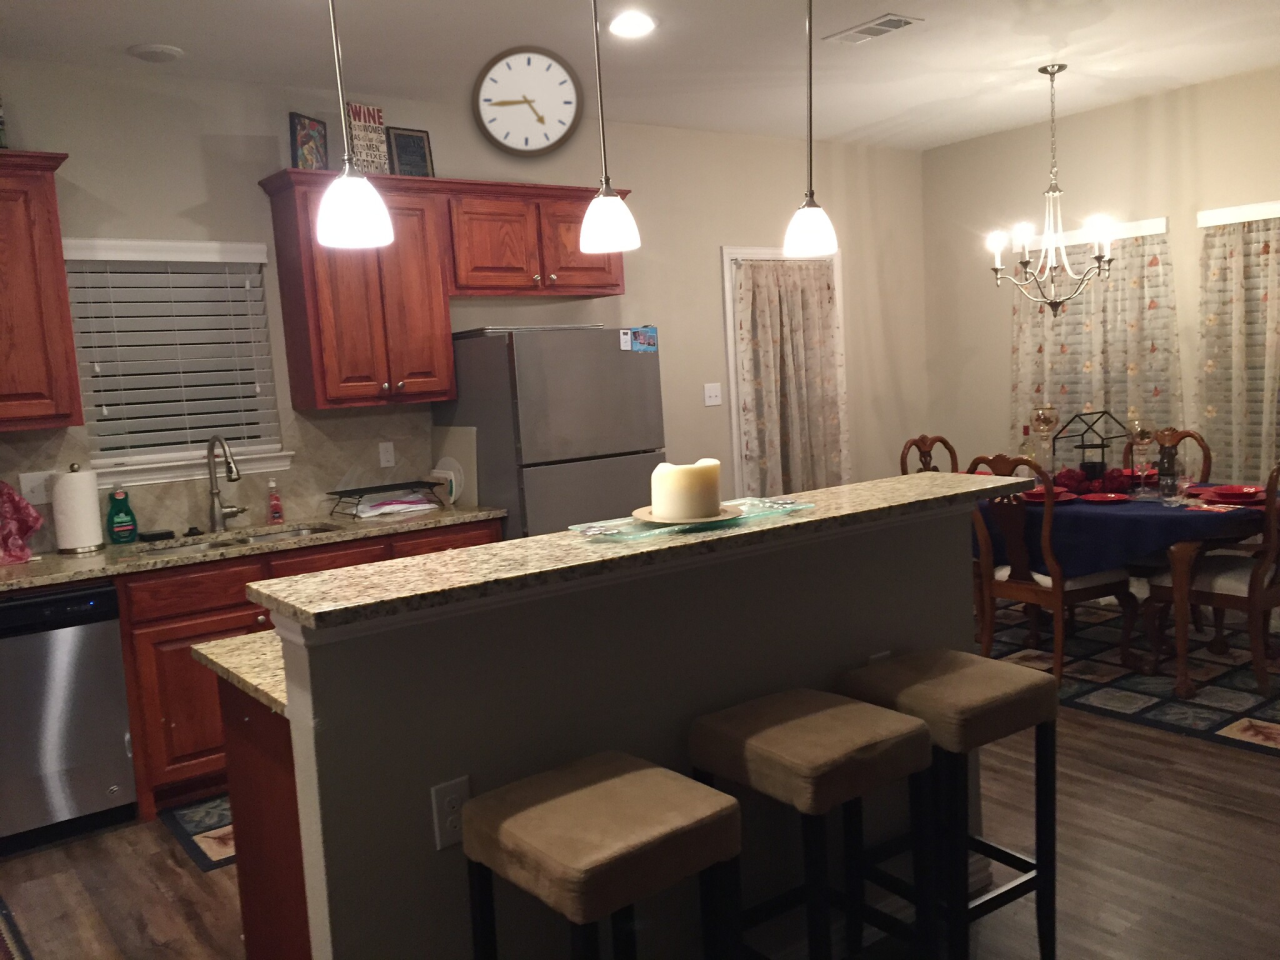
4:44
